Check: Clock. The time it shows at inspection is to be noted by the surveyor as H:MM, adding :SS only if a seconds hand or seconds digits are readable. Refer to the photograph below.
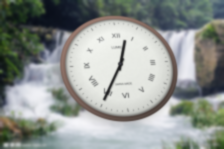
12:35
